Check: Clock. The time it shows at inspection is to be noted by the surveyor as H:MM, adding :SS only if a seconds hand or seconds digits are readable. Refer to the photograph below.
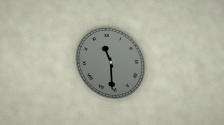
11:31
